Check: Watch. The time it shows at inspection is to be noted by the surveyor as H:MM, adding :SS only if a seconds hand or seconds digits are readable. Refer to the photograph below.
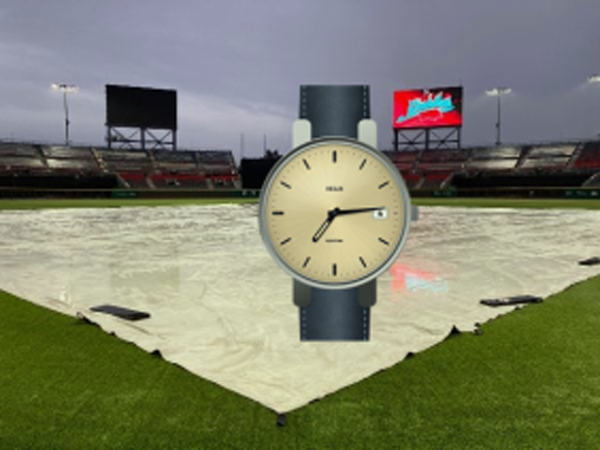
7:14
